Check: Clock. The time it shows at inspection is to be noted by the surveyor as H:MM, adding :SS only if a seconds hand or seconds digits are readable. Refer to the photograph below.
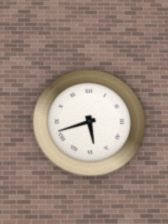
5:42
